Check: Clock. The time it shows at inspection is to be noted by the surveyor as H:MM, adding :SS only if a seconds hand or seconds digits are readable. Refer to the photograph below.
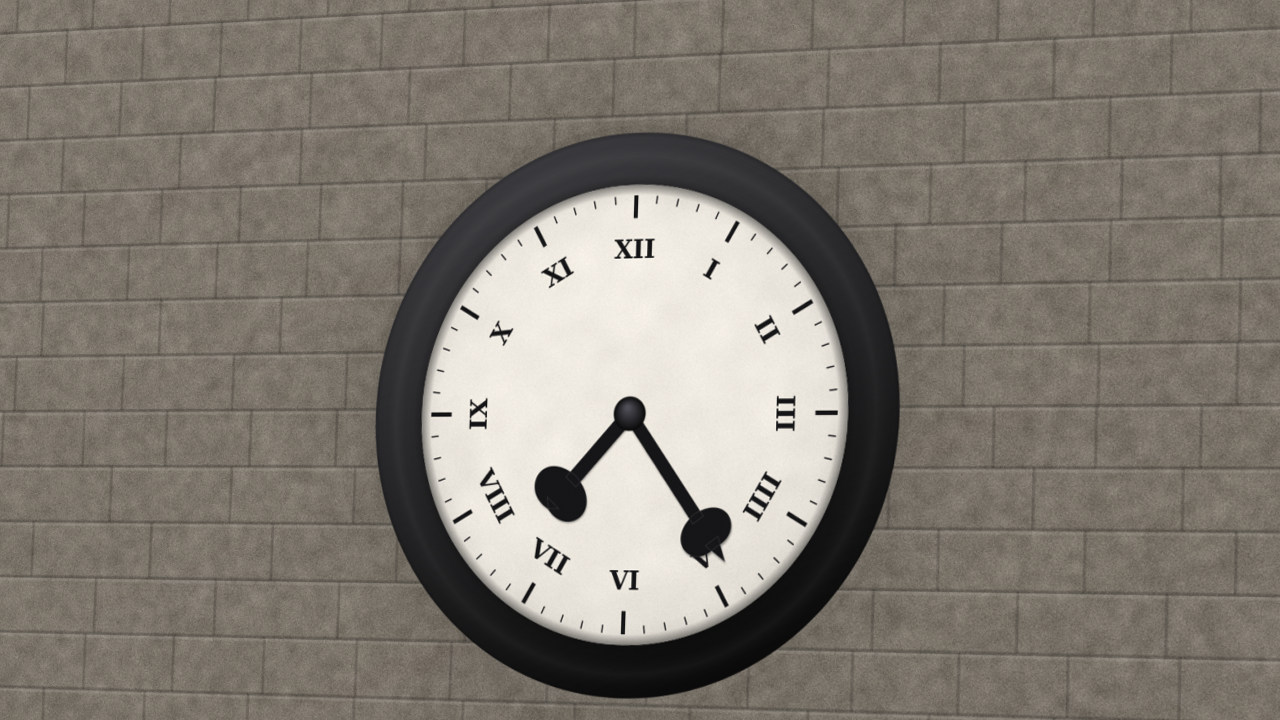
7:24
